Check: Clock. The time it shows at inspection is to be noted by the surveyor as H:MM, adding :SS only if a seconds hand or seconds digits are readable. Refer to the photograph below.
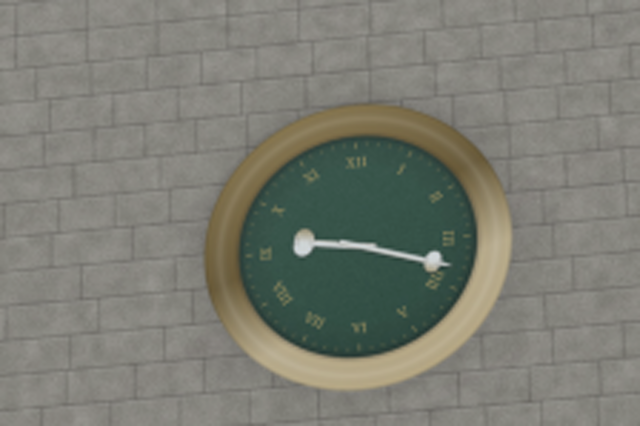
9:18
